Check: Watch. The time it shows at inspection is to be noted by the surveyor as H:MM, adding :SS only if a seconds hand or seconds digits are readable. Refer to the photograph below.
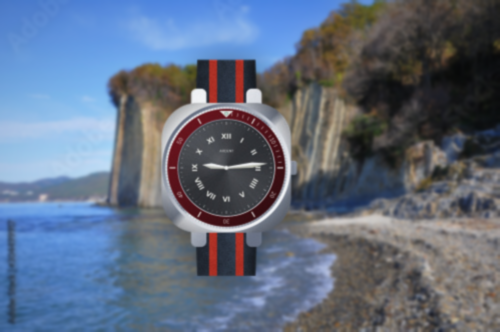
9:14
